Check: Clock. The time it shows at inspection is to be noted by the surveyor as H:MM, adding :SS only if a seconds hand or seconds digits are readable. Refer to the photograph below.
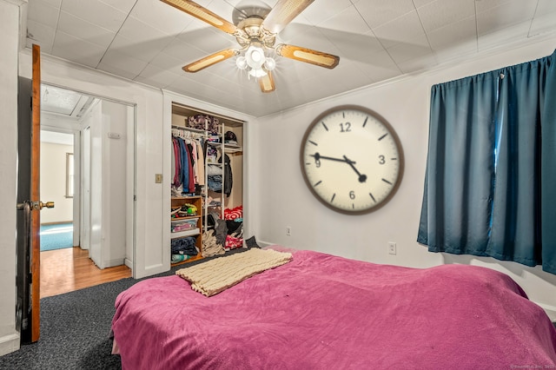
4:47
